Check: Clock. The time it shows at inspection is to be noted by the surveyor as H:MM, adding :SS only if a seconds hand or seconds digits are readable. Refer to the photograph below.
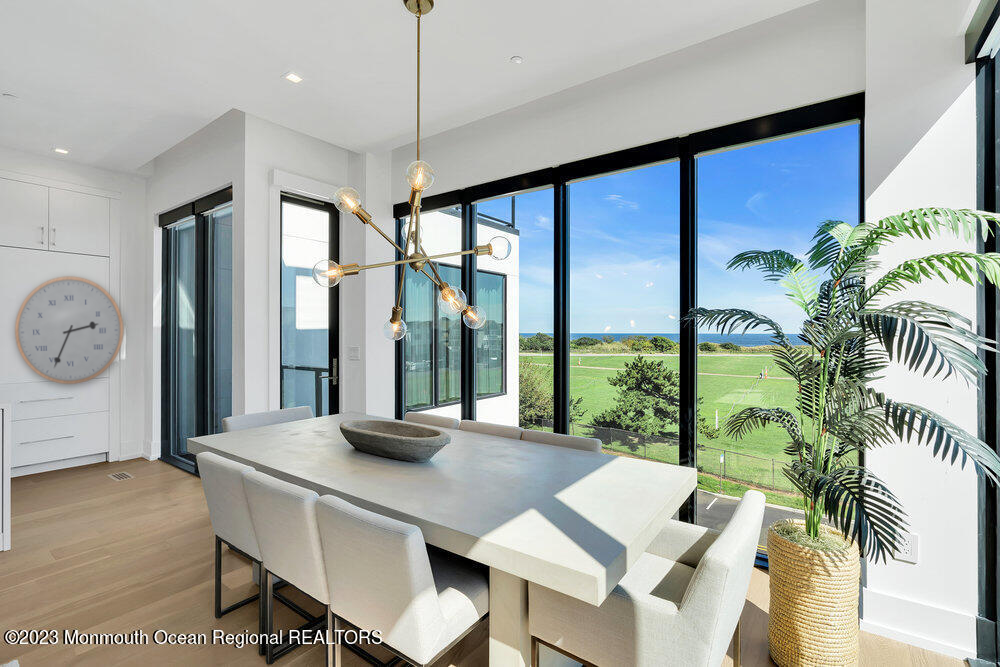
2:34
